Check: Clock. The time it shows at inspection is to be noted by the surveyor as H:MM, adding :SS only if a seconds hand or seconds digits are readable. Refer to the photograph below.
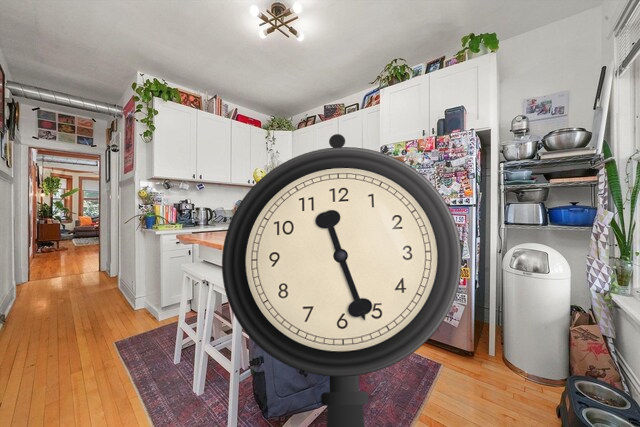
11:27
